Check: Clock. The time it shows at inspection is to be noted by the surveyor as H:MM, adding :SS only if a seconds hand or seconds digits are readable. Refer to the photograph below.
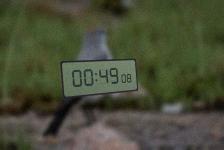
0:49:08
